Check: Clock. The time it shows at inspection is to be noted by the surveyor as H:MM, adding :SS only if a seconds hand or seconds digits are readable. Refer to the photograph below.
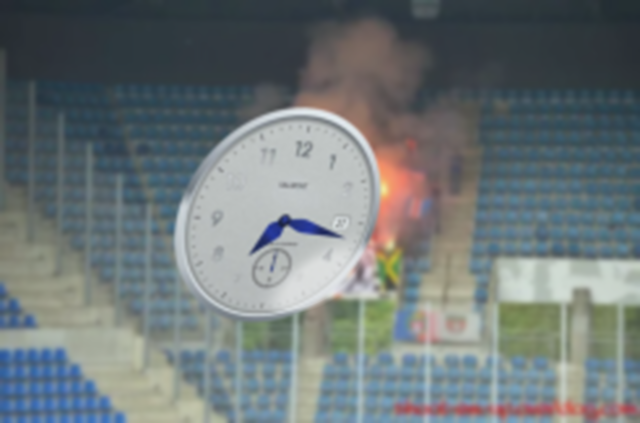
7:17
